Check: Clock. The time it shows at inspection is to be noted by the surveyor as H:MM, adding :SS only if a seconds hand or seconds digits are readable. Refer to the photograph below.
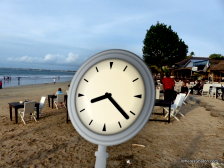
8:22
